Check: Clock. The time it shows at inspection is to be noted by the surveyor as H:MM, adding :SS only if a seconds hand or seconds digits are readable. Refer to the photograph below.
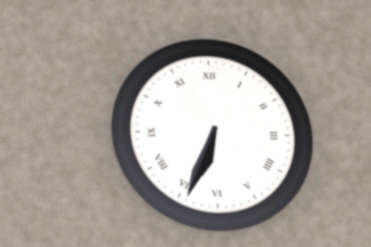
6:34
